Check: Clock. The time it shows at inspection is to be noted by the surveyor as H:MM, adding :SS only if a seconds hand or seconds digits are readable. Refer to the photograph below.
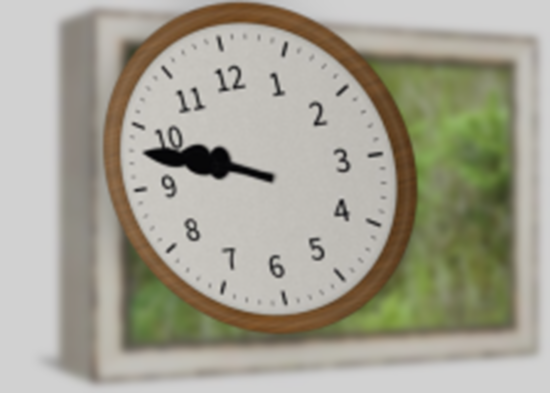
9:48
